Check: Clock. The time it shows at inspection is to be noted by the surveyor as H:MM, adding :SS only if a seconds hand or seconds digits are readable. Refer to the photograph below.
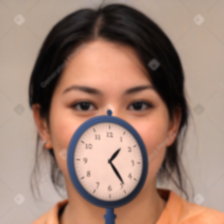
1:24
